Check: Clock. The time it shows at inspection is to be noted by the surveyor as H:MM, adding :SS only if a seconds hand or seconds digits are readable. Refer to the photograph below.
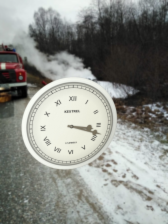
3:18
